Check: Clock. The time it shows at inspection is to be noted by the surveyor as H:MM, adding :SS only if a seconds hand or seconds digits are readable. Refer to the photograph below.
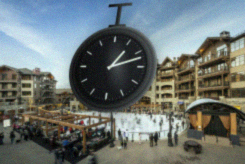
1:12
